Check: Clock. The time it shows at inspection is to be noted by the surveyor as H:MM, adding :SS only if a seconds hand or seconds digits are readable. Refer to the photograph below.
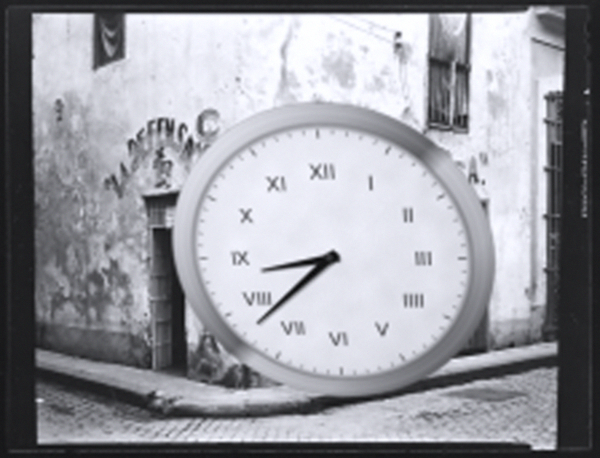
8:38
